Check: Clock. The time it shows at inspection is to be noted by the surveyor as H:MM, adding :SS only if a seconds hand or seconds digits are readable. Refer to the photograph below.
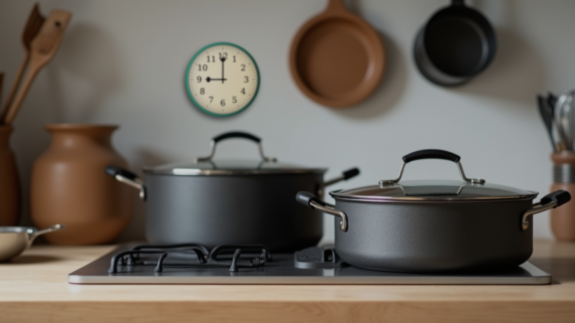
9:00
